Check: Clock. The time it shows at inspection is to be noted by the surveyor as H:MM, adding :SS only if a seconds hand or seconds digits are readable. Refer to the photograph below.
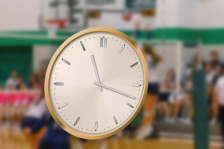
11:18
